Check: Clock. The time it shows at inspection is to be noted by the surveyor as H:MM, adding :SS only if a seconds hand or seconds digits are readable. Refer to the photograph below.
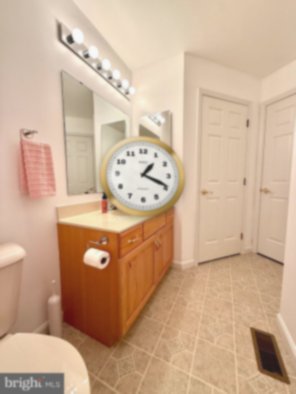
1:19
